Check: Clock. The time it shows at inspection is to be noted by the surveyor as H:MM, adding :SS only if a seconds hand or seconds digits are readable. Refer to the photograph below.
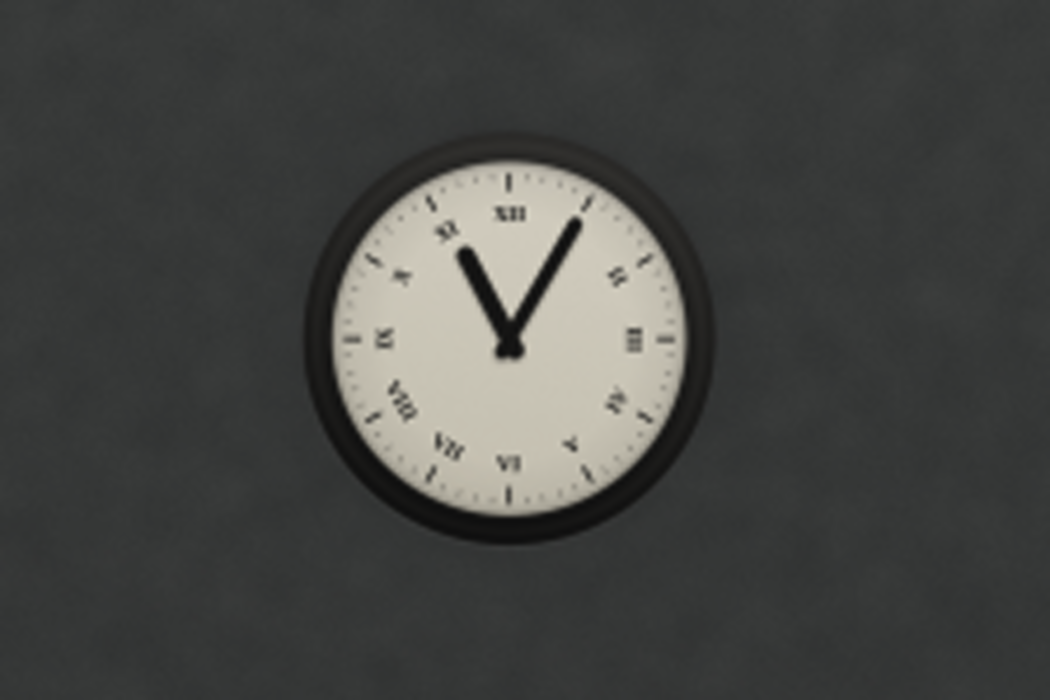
11:05
